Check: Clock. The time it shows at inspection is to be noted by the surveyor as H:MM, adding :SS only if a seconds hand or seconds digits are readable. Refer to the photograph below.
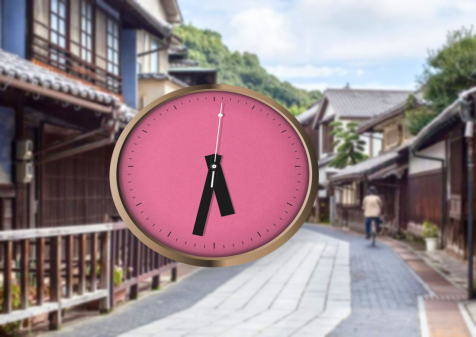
5:32:01
